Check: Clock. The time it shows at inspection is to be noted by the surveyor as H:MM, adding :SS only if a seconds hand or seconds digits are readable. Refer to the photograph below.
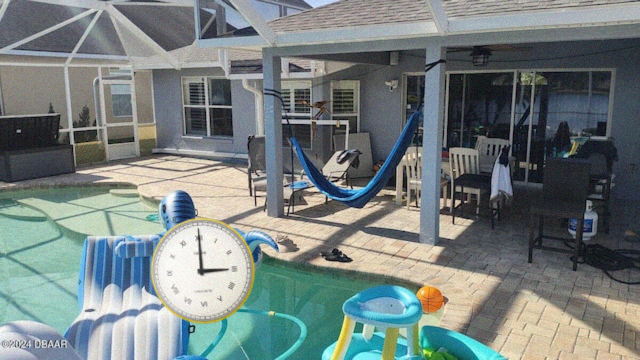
3:00
